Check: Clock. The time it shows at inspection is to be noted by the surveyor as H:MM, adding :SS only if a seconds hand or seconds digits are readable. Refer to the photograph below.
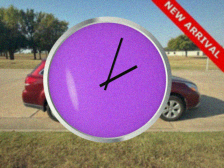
2:03
